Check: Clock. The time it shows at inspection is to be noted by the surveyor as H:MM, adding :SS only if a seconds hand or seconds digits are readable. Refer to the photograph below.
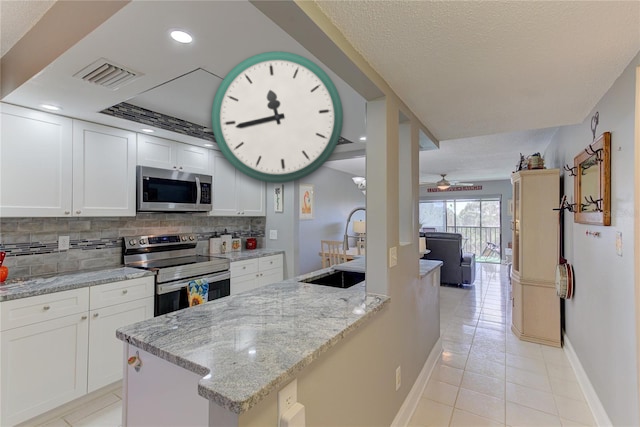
11:44
